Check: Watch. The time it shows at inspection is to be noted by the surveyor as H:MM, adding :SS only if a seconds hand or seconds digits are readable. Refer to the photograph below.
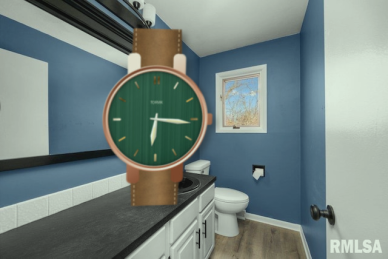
6:16
